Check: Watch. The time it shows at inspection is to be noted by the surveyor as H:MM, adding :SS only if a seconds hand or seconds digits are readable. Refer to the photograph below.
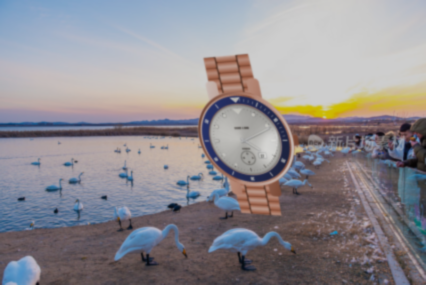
4:11
